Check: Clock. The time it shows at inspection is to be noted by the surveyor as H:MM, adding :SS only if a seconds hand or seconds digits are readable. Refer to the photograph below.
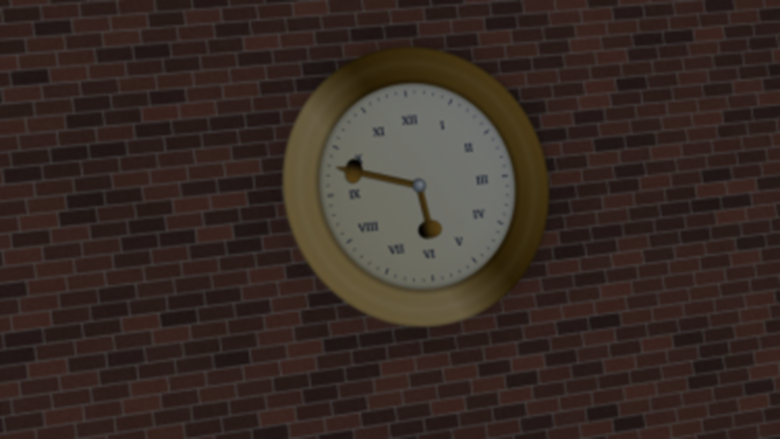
5:48
